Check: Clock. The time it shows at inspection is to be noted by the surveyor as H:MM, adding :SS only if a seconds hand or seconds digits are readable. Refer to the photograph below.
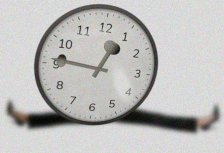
12:46
